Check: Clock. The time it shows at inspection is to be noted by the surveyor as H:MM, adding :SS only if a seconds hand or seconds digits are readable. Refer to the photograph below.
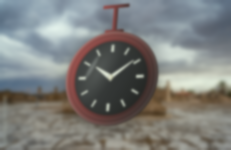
10:09
